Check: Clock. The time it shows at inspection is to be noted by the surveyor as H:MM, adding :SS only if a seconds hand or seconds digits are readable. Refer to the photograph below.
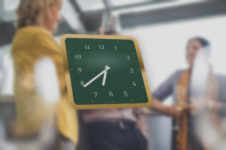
6:39
